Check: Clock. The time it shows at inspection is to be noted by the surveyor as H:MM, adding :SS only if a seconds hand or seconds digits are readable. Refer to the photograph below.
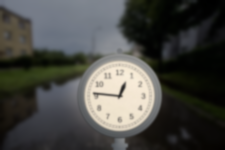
12:46
